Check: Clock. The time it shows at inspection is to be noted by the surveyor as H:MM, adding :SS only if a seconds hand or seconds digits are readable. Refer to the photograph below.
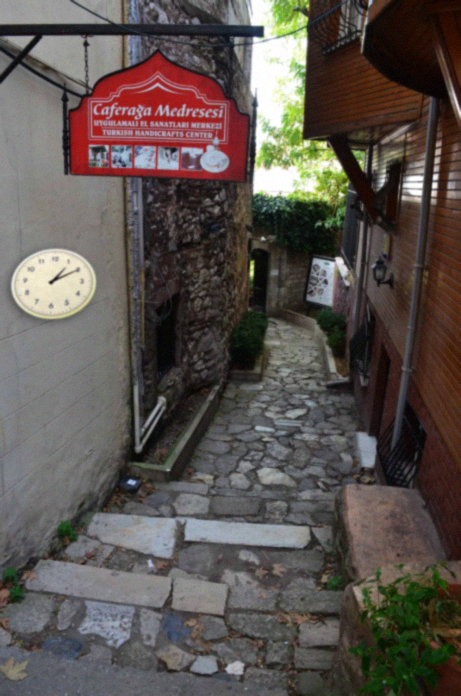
1:10
